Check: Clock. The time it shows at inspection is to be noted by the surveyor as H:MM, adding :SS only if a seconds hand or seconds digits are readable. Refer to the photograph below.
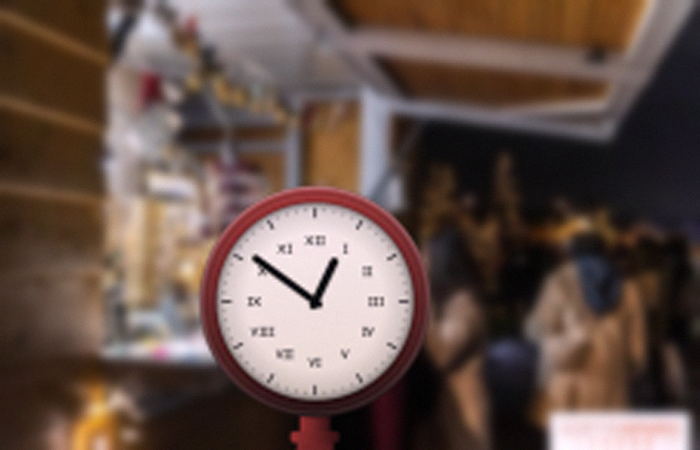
12:51
